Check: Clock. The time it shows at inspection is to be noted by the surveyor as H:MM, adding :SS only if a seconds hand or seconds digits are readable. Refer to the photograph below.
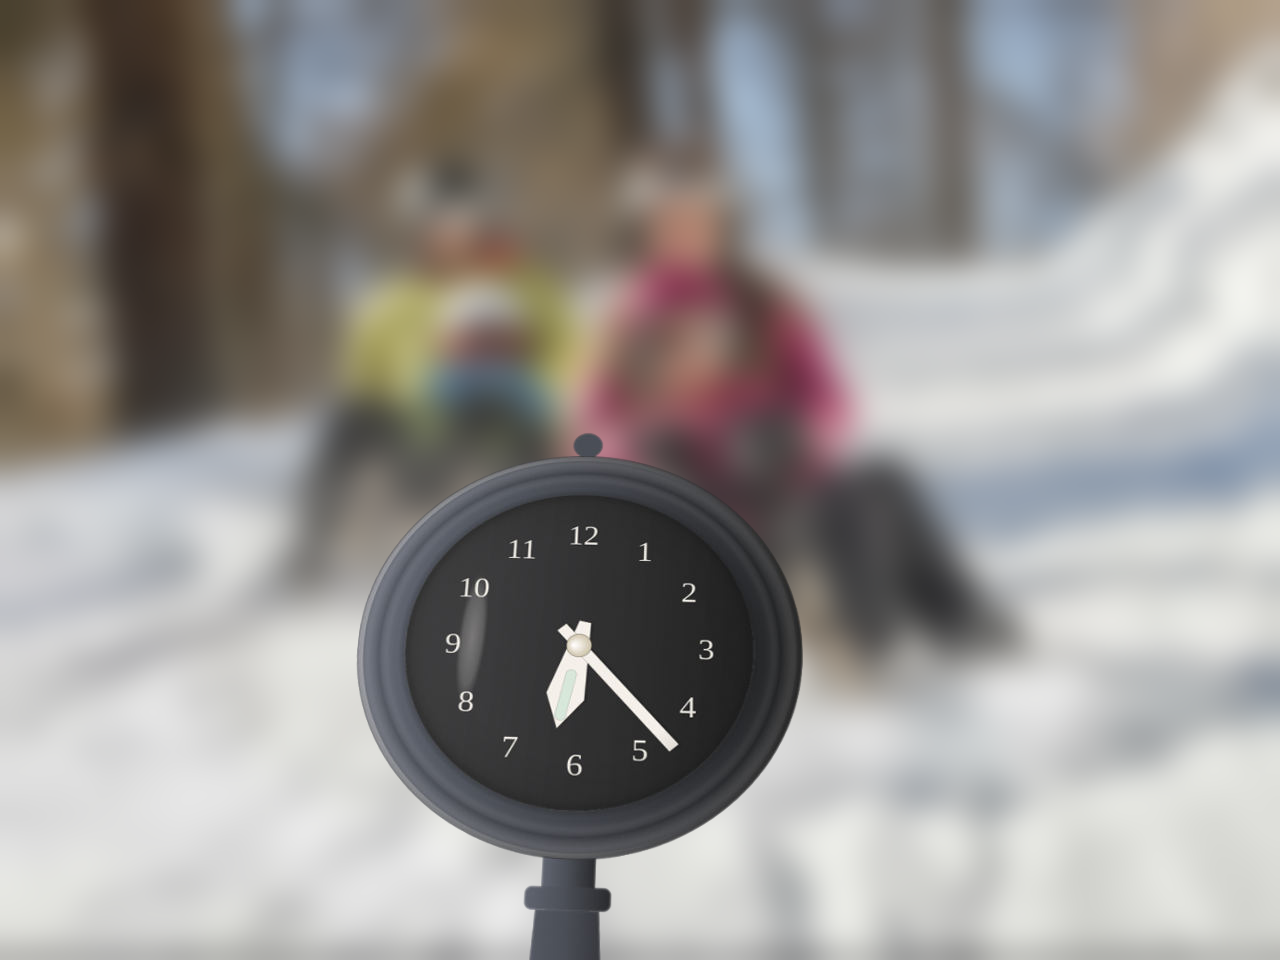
6:23
